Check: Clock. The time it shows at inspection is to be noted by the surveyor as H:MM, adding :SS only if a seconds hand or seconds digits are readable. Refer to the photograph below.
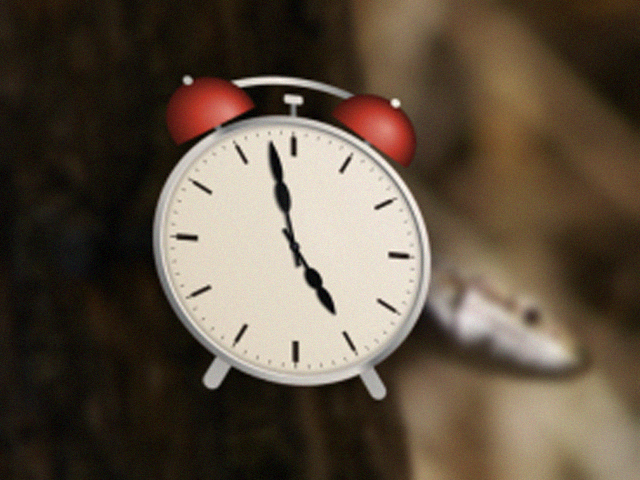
4:58
